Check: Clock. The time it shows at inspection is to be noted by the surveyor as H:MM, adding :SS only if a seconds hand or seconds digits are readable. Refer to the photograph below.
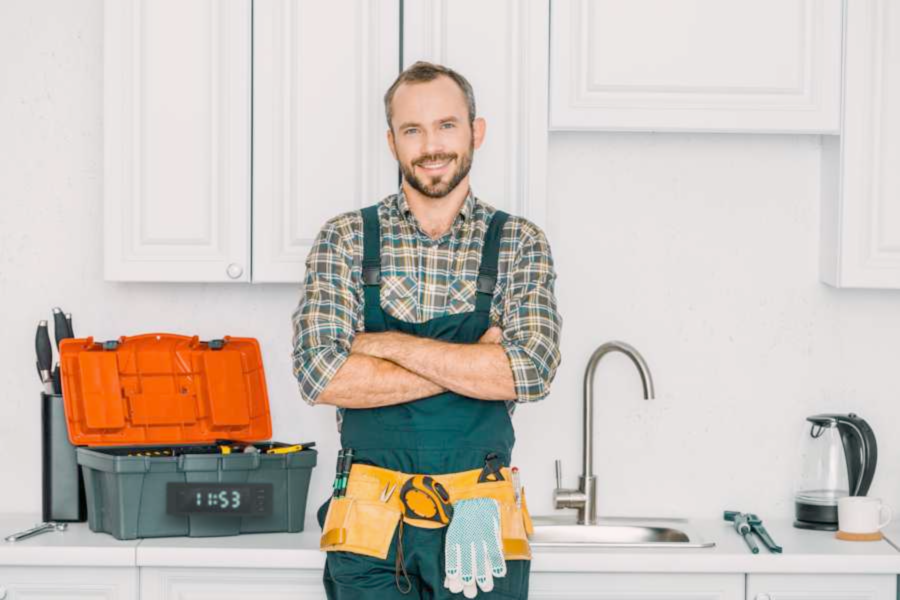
11:53
